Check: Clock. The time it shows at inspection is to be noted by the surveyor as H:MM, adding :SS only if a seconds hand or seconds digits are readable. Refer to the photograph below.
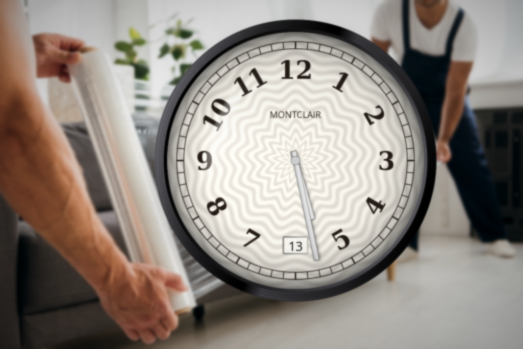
5:28
